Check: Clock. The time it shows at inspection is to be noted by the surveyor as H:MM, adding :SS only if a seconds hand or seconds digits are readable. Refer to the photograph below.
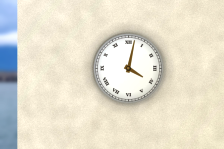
4:02
